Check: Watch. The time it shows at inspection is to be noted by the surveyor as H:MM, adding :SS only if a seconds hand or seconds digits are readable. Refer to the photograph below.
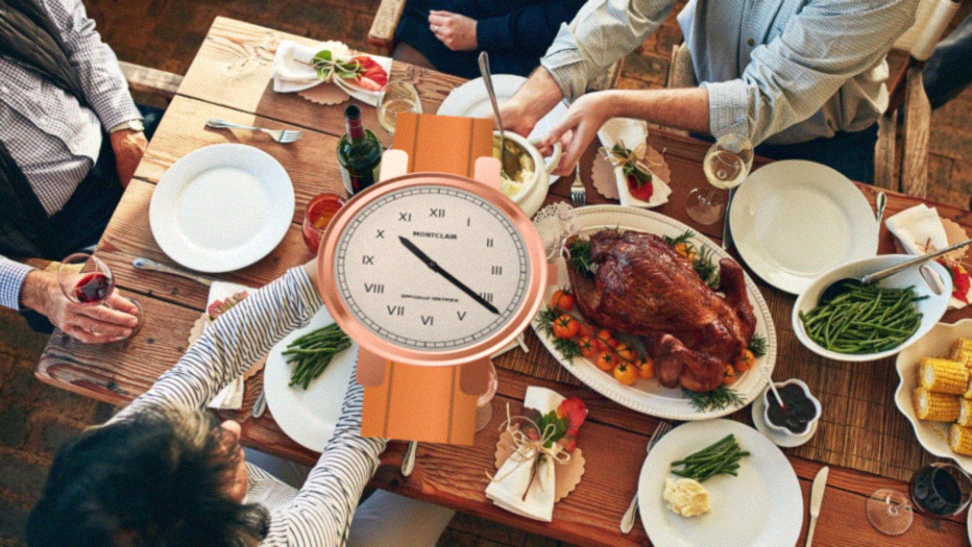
10:21
